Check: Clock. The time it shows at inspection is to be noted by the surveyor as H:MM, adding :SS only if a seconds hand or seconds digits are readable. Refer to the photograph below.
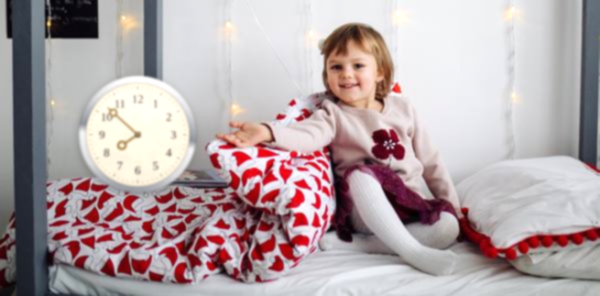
7:52
